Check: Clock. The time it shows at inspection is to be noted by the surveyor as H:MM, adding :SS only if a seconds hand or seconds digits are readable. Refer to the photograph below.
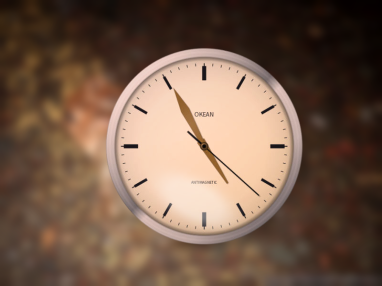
4:55:22
